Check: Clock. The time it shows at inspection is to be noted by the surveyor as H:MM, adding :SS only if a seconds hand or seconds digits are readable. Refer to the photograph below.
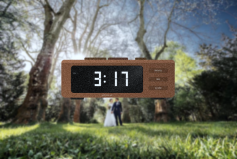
3:17
